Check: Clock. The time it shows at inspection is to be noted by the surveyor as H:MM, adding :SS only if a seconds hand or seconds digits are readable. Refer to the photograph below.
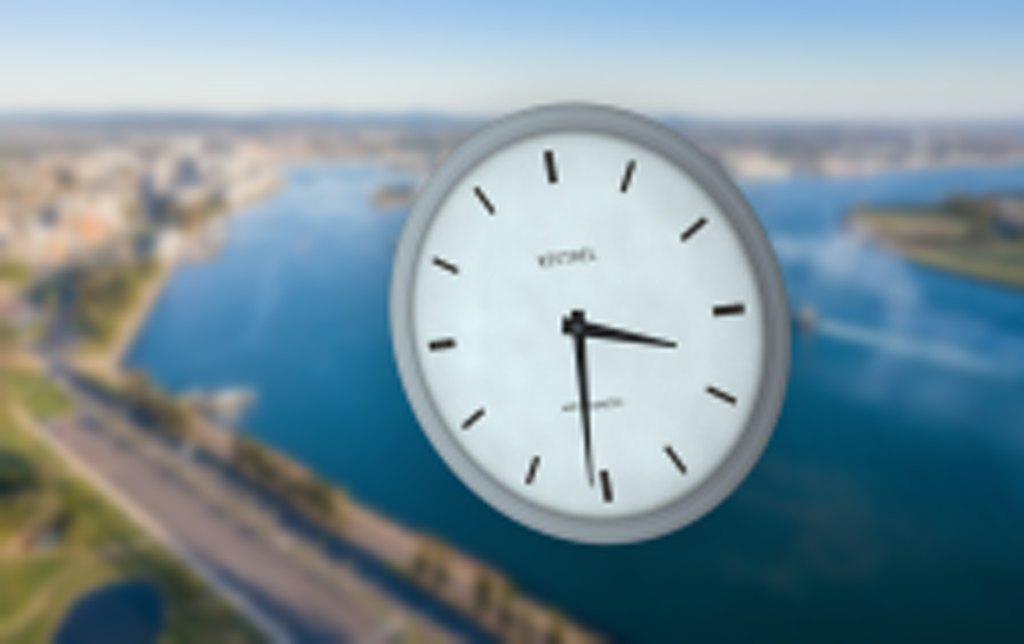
3:31
